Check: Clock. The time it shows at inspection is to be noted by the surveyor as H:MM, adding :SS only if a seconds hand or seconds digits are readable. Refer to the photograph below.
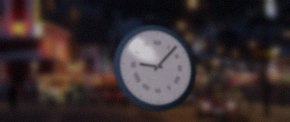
9:07
